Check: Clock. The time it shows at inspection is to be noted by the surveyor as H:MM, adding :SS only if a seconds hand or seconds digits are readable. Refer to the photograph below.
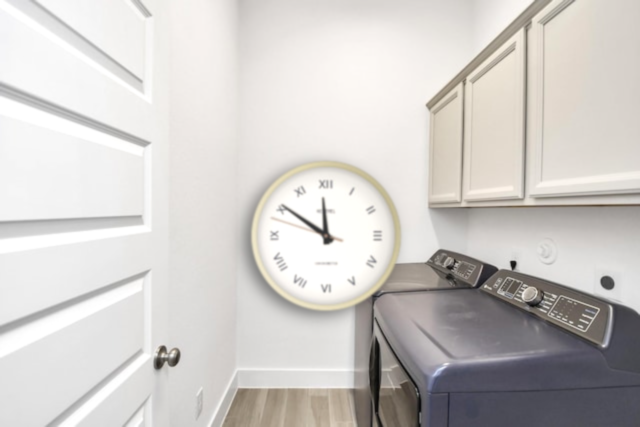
11:50:48
